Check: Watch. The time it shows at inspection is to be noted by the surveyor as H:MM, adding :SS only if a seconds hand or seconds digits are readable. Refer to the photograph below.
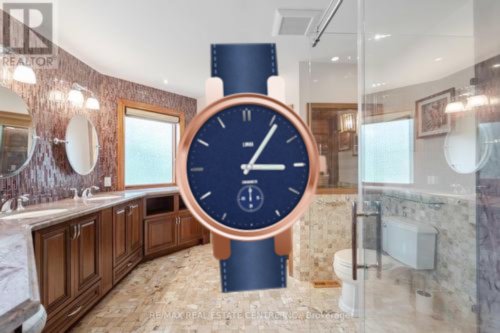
3:06
